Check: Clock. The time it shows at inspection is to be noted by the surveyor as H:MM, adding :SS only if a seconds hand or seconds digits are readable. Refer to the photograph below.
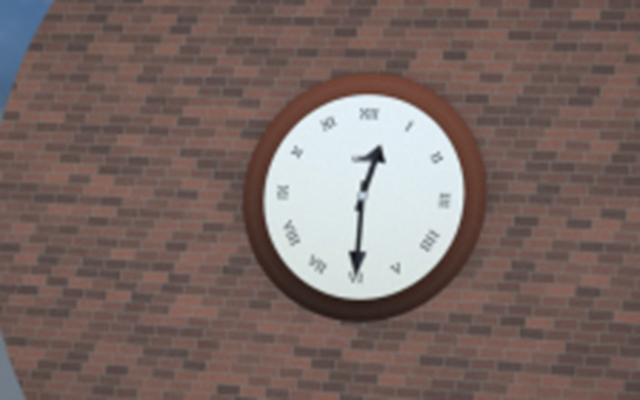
12:30
